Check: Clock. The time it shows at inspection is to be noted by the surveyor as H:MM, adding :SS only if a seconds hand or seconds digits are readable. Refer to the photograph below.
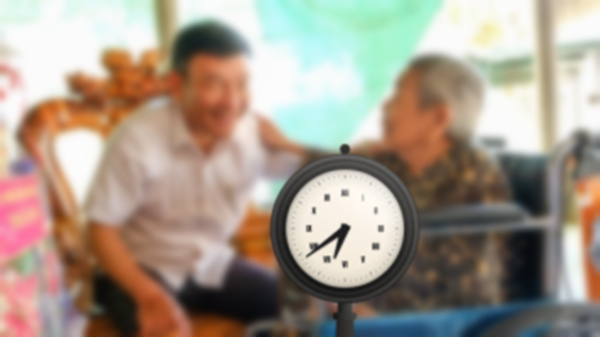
6:39
